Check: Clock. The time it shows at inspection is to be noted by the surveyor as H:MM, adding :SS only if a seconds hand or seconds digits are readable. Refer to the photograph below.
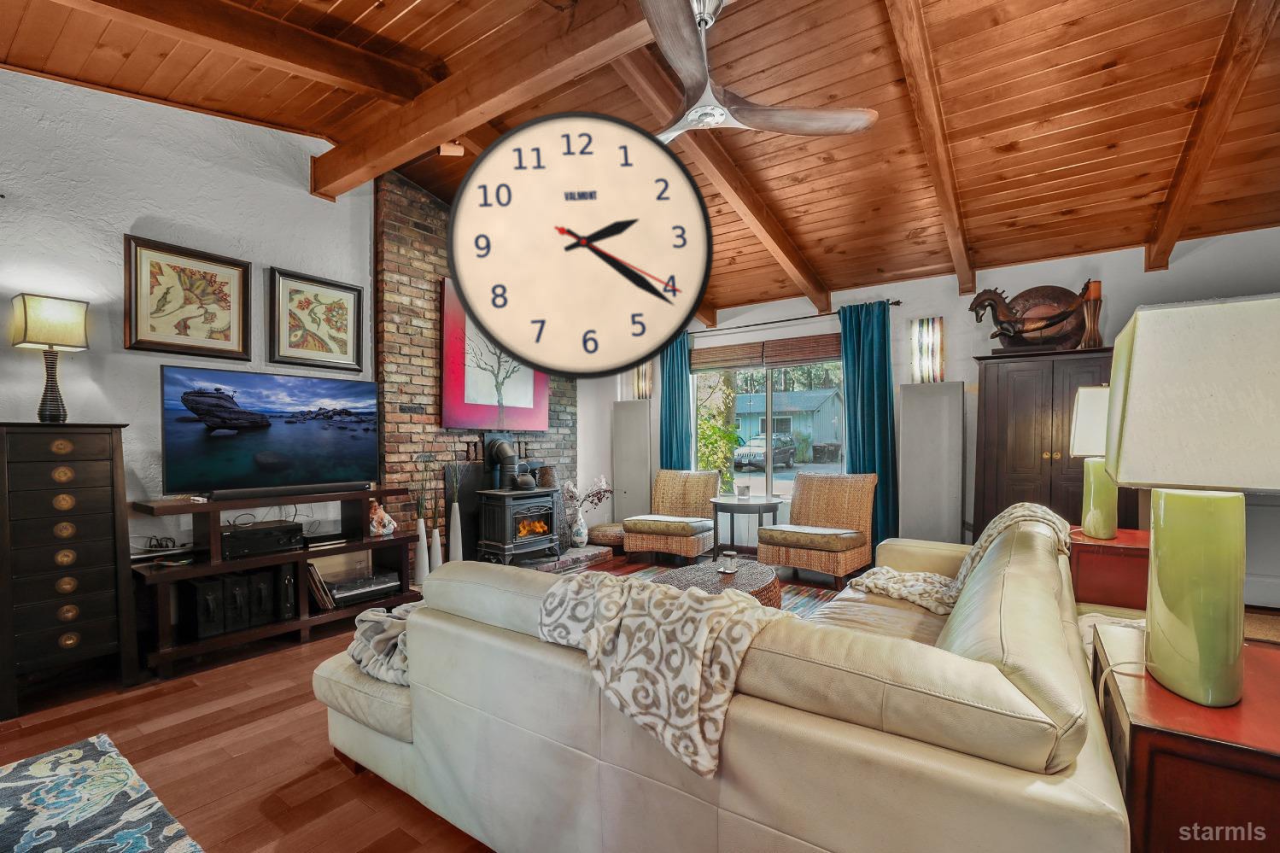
2:21:20
